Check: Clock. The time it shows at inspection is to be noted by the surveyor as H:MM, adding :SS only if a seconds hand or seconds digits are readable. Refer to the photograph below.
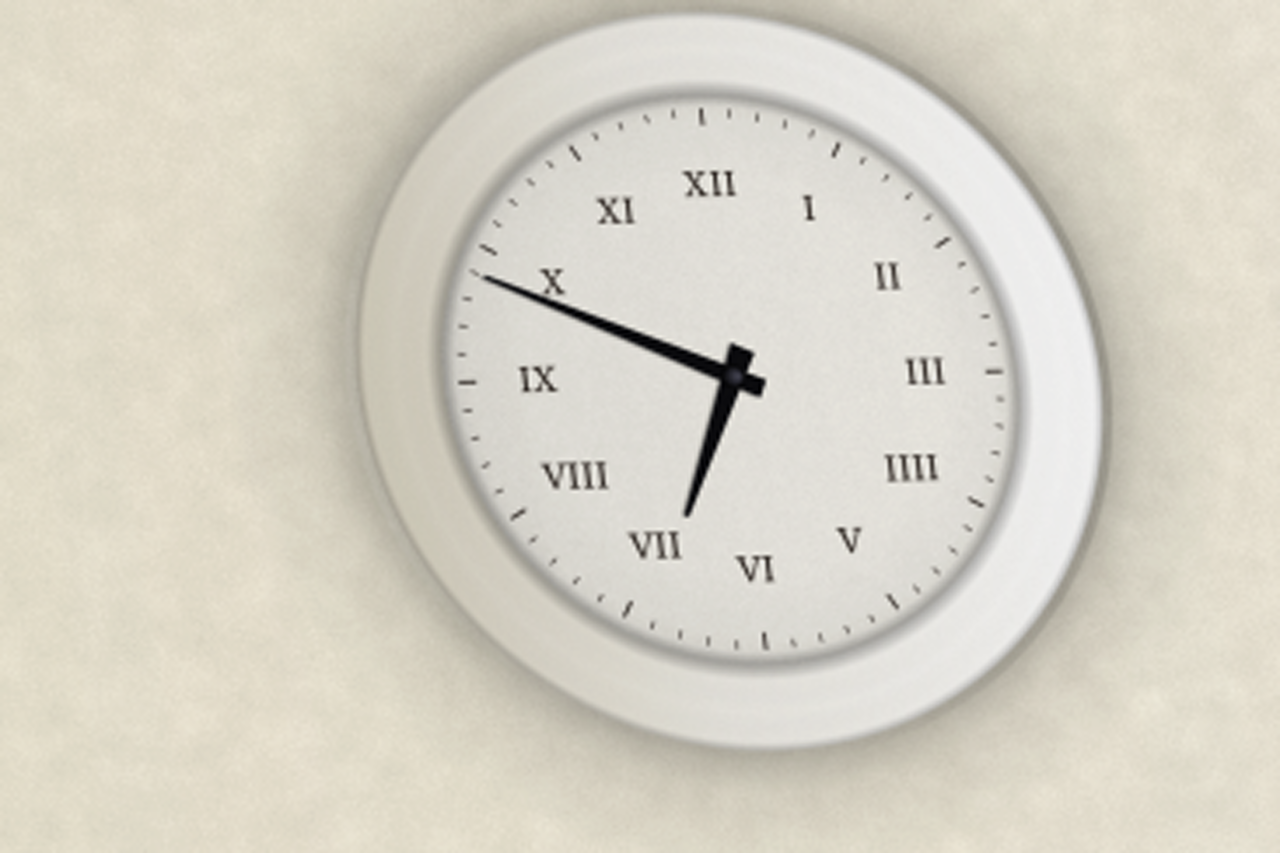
6:49
